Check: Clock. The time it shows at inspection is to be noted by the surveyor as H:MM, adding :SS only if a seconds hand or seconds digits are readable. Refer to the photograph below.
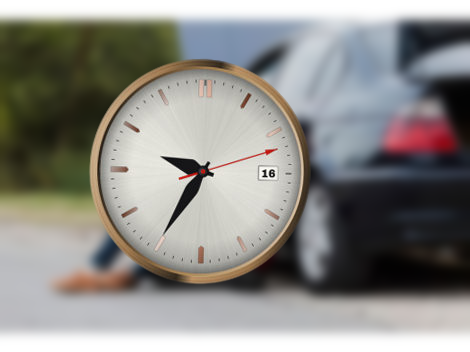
9:35:12
